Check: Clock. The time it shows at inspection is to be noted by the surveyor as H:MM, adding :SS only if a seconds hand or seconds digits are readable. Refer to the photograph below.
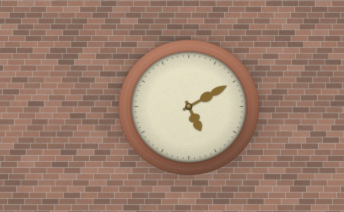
5:10
